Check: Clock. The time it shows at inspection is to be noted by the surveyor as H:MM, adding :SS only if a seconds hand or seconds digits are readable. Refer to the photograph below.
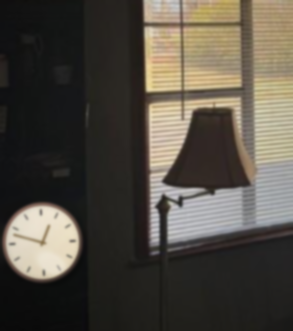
12:48
